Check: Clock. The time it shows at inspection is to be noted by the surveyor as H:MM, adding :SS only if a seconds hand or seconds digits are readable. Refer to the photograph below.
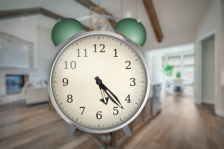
5:23
